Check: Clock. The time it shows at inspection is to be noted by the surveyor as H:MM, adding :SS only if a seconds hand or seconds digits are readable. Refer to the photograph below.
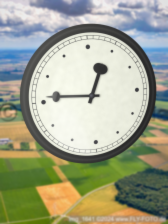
12:46
